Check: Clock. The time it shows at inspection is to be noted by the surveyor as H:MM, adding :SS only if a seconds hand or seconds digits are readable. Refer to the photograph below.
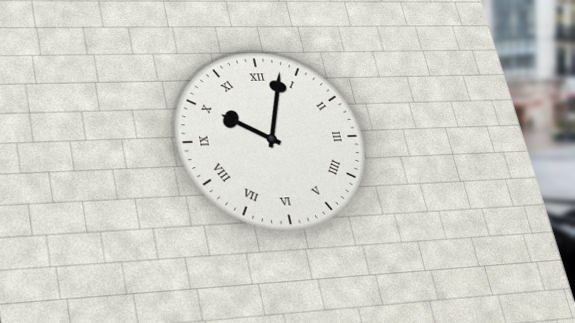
10:03
